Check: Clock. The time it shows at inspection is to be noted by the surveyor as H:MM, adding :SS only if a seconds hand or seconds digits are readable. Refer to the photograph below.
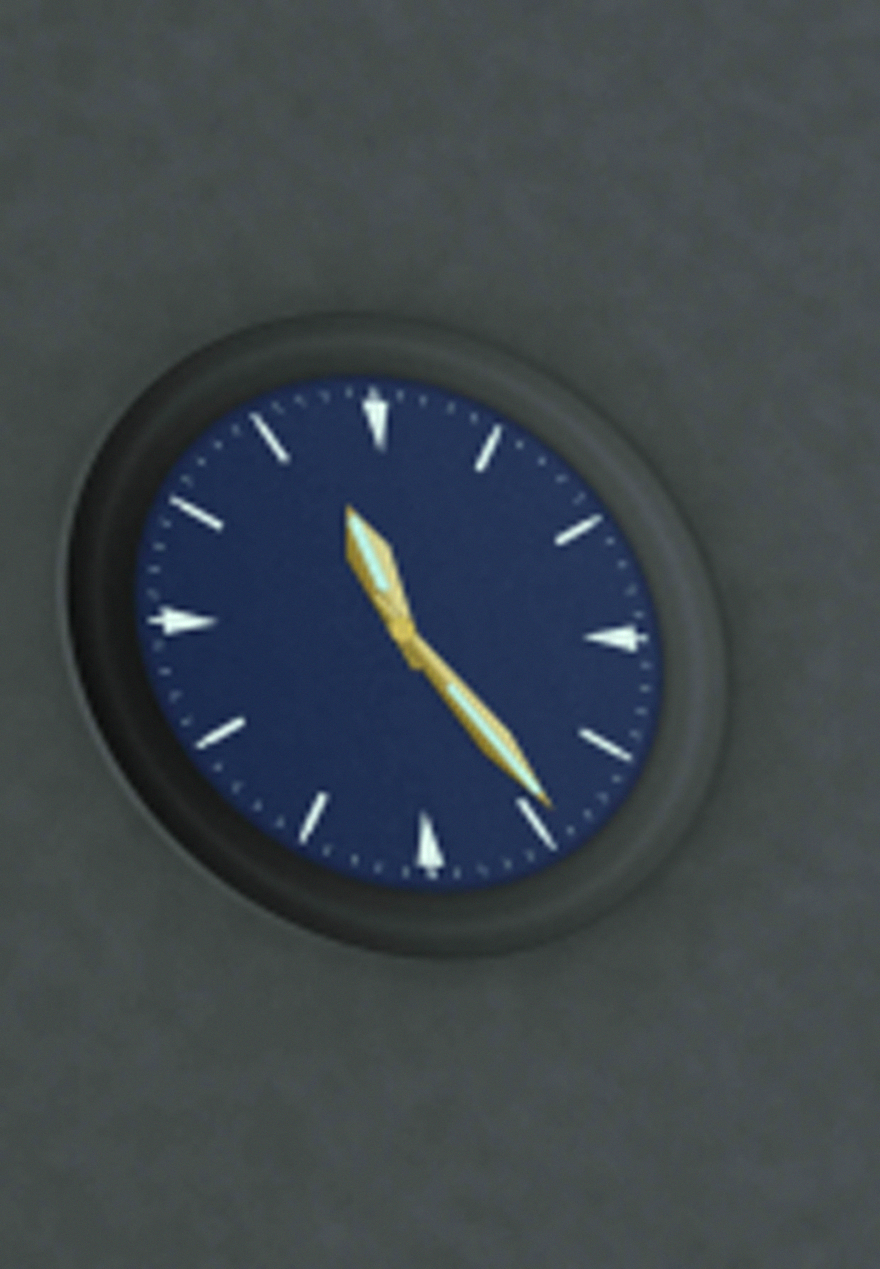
11:24
